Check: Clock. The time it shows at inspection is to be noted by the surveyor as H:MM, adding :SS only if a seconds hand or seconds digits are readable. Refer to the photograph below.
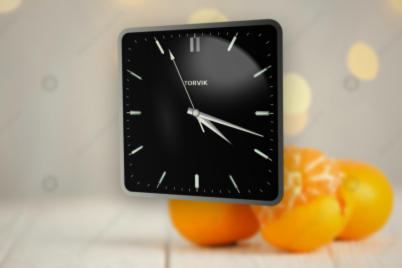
4:17:56
